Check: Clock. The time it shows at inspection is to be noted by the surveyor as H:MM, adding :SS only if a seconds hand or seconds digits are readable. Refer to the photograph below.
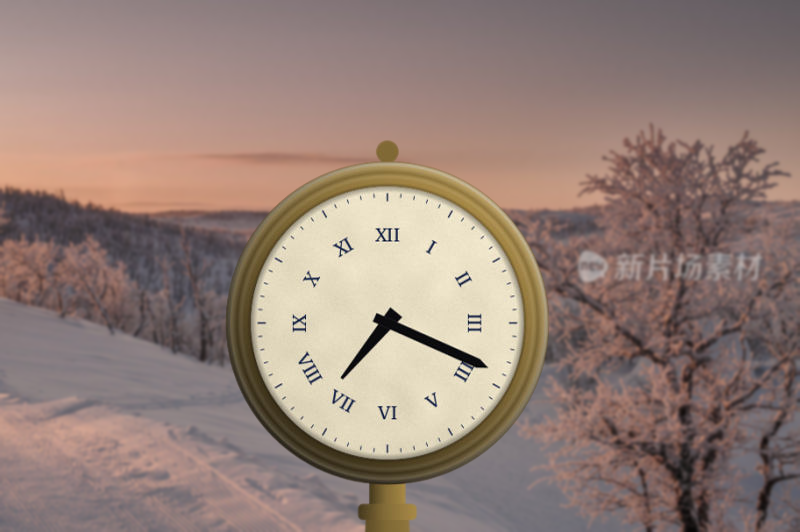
7:19
